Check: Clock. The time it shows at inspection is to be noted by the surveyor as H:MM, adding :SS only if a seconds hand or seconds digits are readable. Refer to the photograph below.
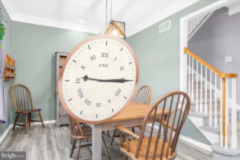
9:15
